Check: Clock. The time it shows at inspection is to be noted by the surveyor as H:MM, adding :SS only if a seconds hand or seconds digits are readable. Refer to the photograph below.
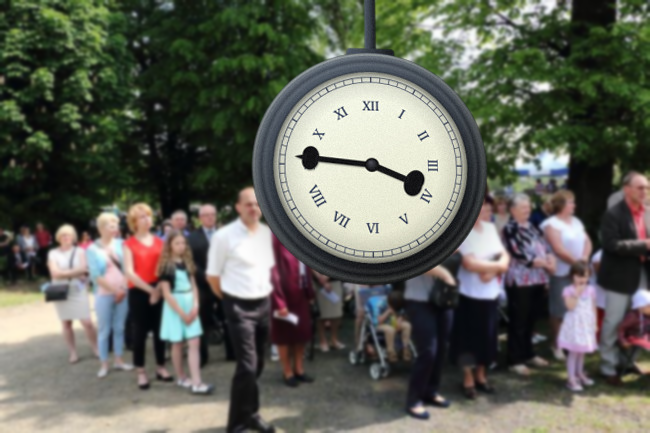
3:46
